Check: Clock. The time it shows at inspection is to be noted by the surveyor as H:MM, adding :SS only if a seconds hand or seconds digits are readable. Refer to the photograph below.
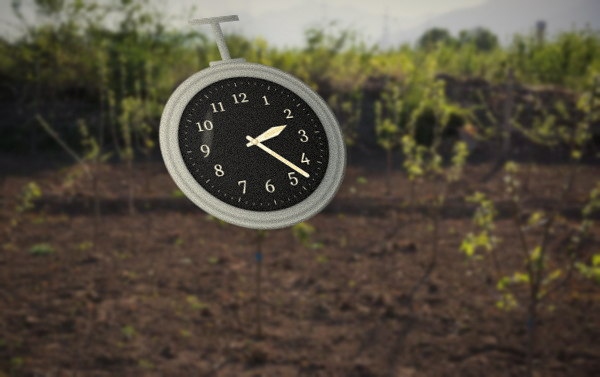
2:23
